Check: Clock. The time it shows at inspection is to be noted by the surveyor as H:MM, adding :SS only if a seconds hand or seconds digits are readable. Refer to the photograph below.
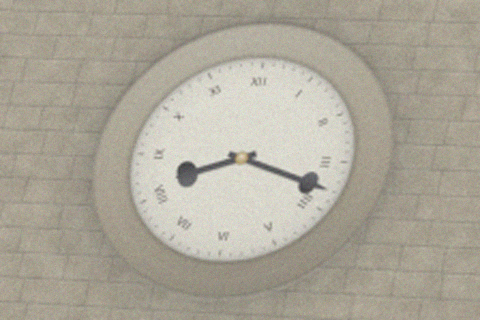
8:18
